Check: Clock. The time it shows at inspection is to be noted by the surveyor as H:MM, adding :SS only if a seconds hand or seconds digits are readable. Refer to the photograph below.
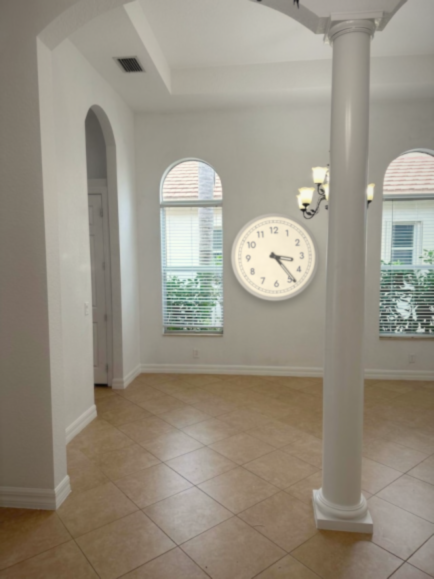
3:24
